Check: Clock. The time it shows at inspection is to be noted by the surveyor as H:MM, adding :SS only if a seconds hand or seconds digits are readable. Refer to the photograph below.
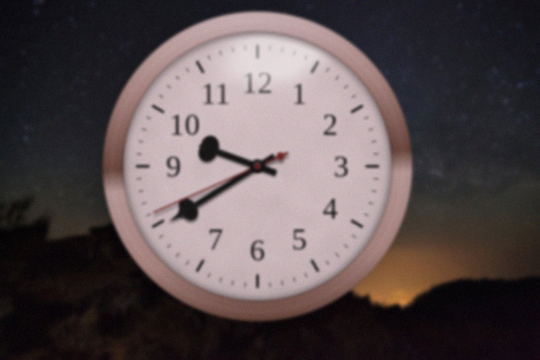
9:39:41
